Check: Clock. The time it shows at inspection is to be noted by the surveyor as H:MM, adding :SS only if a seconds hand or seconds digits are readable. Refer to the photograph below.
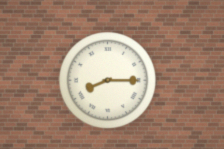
8:15
